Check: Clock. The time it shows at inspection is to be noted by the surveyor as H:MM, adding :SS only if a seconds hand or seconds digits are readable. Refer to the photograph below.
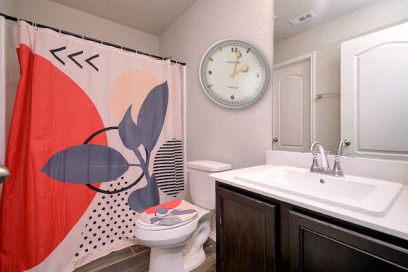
2:02
